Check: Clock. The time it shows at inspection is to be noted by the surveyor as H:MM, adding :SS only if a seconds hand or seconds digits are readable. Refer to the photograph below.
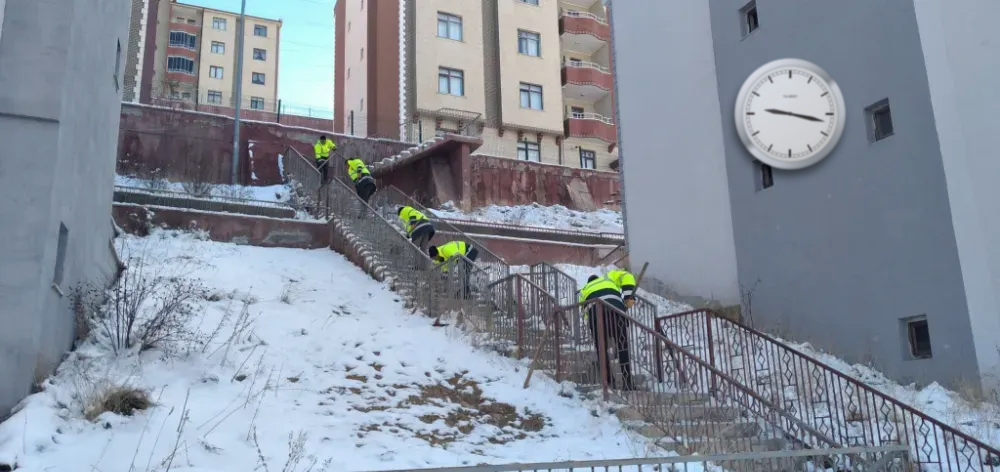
9:17
